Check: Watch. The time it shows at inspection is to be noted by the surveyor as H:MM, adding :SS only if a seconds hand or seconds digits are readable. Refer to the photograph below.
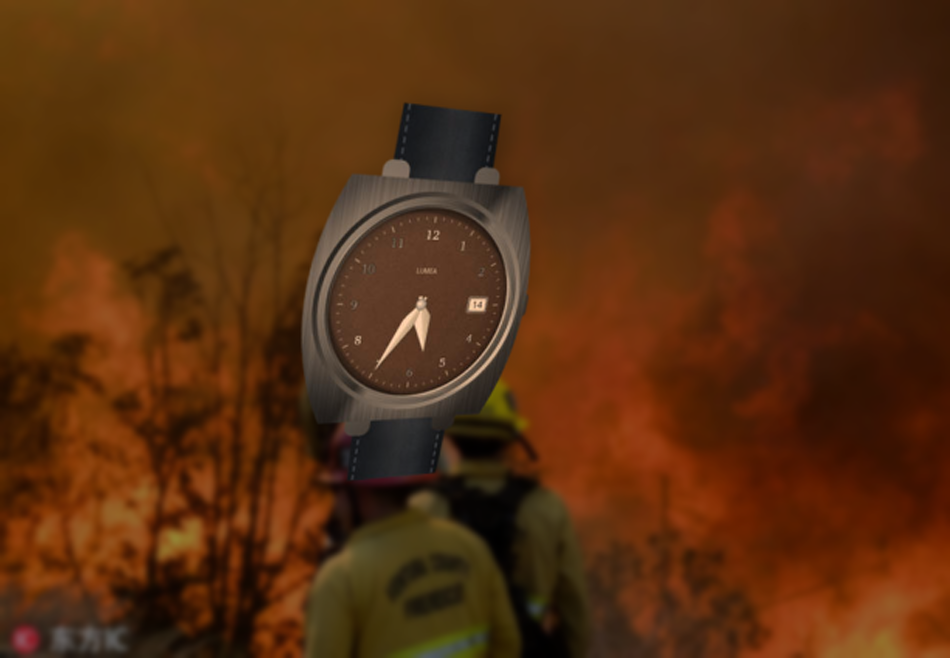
5:35
